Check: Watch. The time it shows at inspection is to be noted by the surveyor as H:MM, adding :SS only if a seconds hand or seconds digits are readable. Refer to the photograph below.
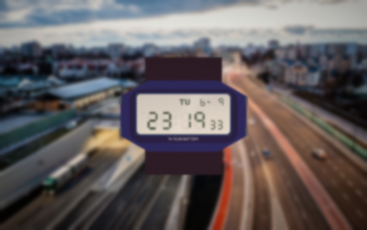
23:19
